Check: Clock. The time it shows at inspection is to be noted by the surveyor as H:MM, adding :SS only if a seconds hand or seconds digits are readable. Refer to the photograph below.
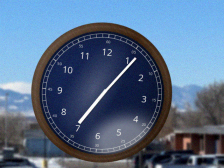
7:06
